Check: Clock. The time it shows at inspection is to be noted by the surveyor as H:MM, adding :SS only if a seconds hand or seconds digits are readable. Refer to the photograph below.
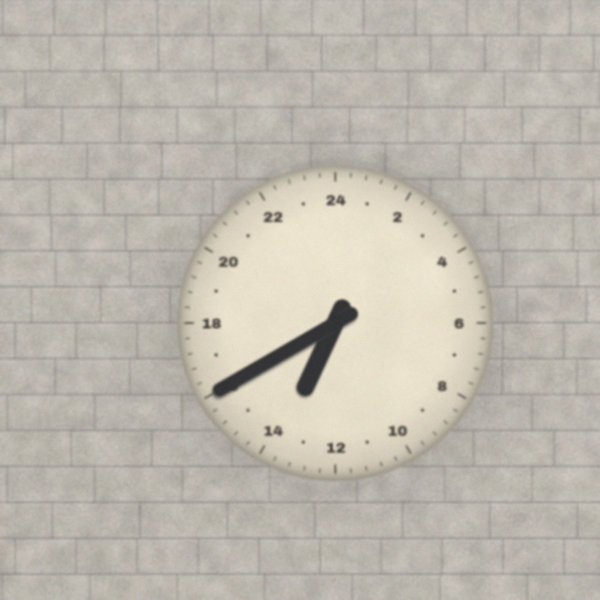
13:40
